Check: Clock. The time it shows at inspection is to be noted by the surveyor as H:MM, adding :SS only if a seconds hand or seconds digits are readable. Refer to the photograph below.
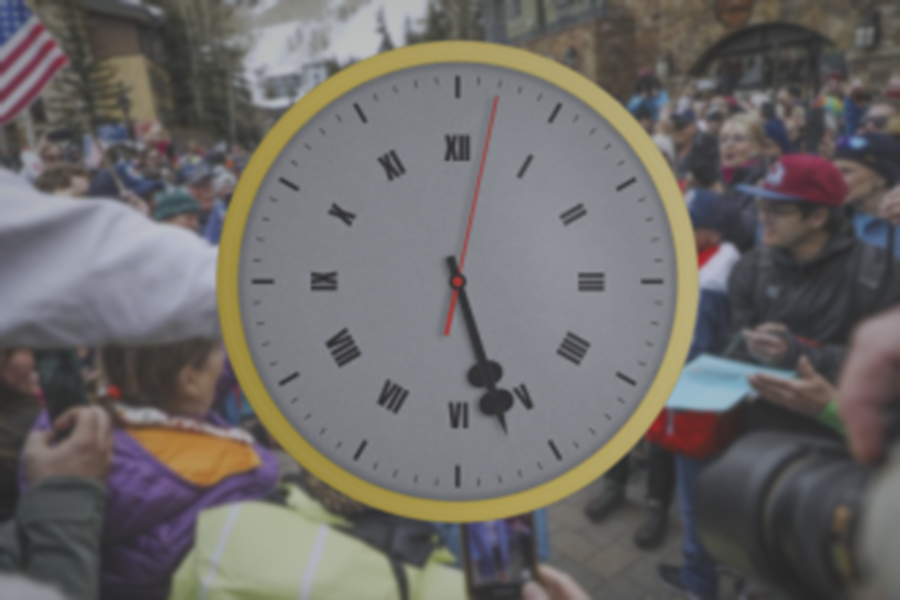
5:27:02
